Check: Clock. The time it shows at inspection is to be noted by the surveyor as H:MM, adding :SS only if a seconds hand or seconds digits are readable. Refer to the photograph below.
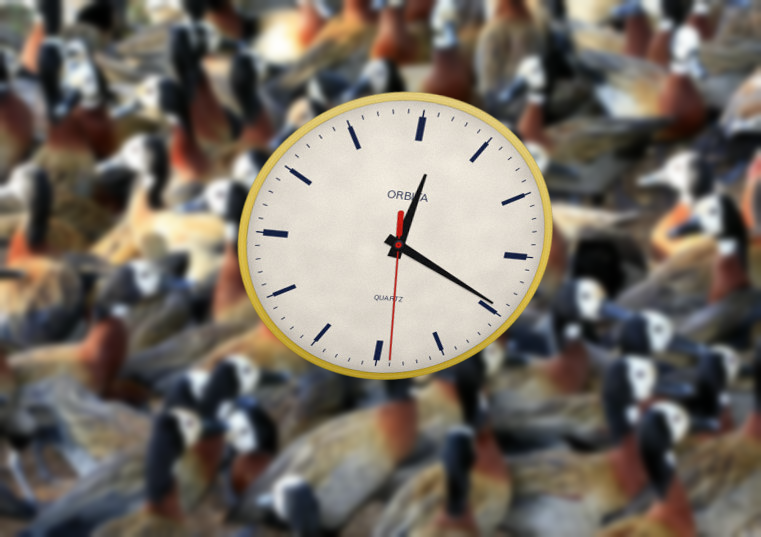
12:19:29
